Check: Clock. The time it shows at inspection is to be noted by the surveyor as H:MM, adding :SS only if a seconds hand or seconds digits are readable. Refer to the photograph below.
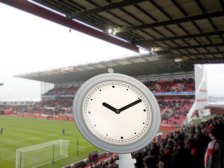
10:11
